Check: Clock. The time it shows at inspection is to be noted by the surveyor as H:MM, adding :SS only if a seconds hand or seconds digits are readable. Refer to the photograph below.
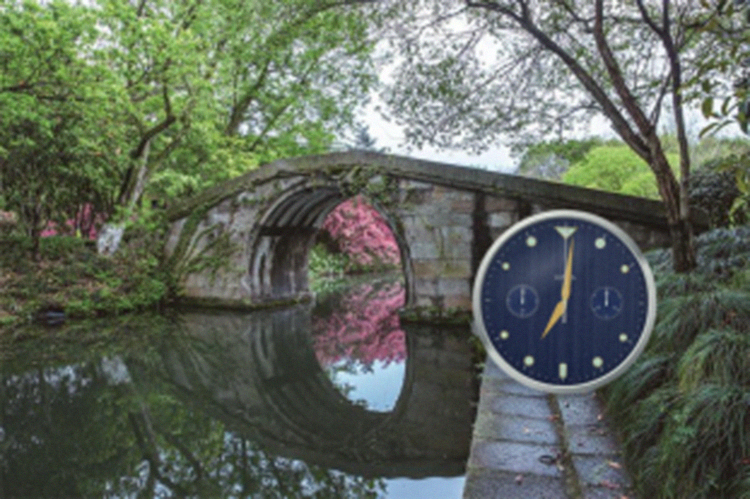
7:01
